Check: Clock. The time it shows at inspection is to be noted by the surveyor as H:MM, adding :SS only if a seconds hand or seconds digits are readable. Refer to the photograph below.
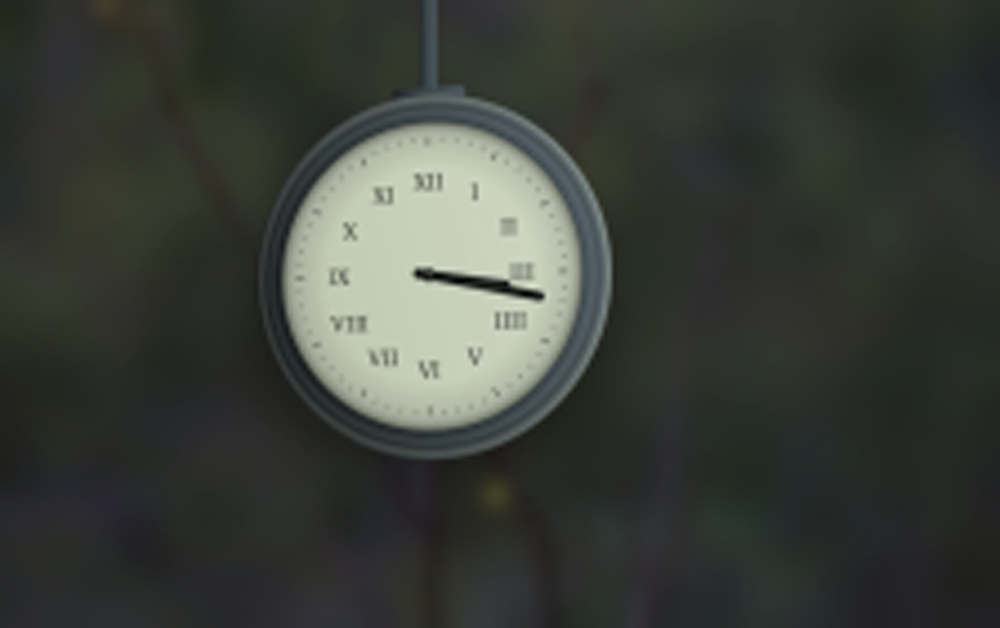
3:17
